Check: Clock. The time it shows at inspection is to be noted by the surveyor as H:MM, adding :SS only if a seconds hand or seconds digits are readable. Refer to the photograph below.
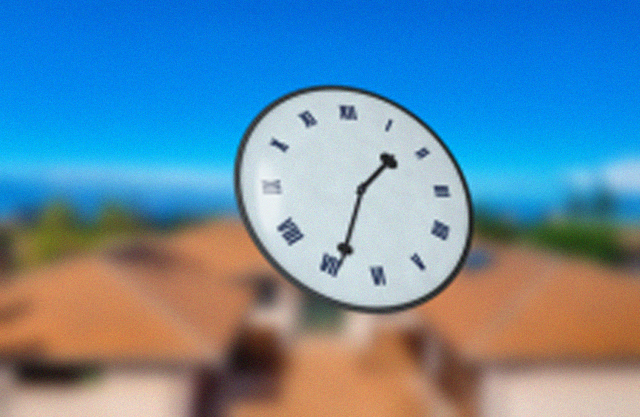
1:34
